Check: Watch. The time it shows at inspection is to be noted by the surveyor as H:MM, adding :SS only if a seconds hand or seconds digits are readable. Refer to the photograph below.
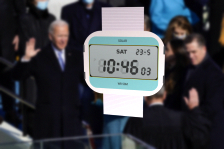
10:46:03
